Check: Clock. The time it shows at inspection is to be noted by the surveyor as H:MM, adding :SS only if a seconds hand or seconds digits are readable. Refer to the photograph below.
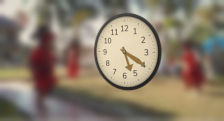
5:20
